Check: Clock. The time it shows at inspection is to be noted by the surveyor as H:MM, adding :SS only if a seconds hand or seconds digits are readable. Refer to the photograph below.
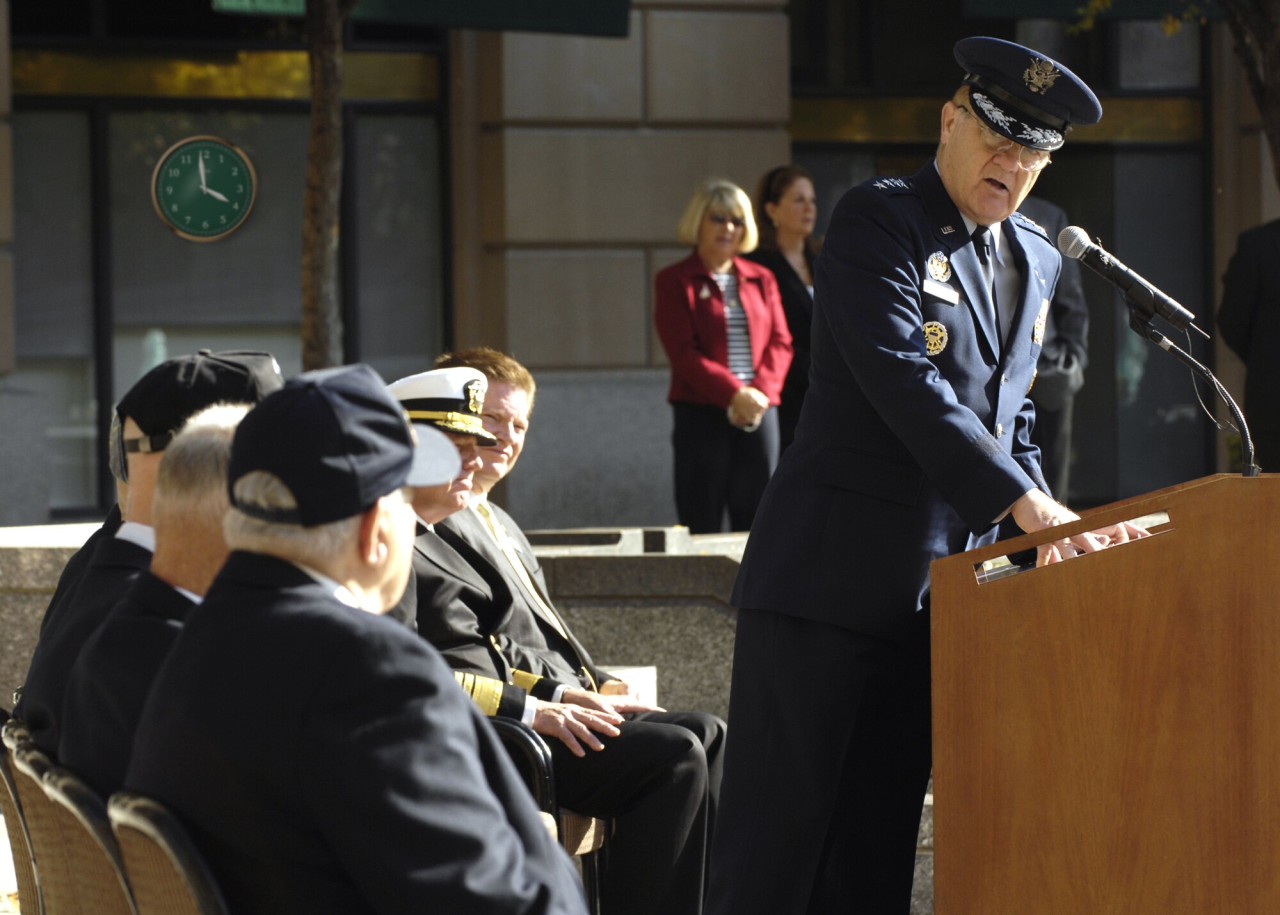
3:59
